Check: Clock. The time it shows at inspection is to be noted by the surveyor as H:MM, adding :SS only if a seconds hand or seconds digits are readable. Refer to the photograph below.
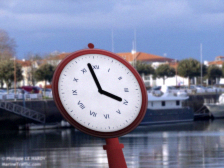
3:58
